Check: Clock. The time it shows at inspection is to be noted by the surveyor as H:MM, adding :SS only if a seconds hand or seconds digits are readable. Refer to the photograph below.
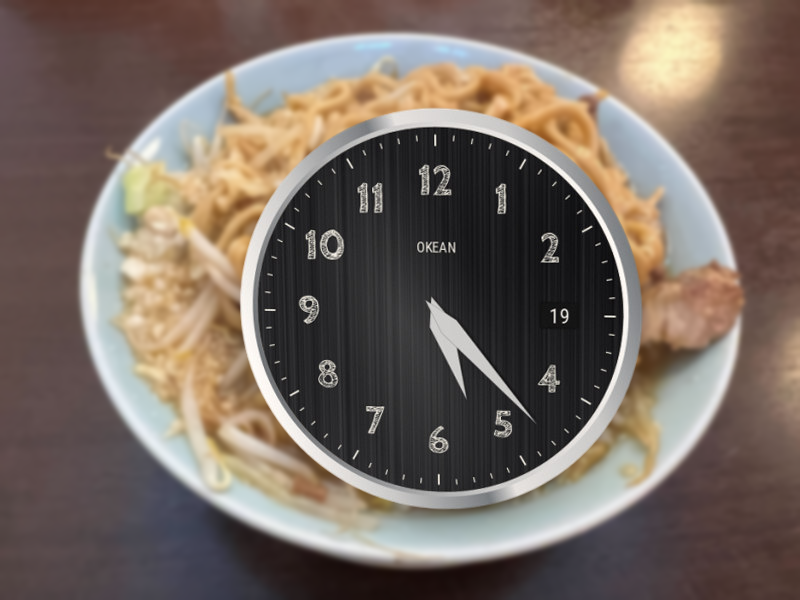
5:23
